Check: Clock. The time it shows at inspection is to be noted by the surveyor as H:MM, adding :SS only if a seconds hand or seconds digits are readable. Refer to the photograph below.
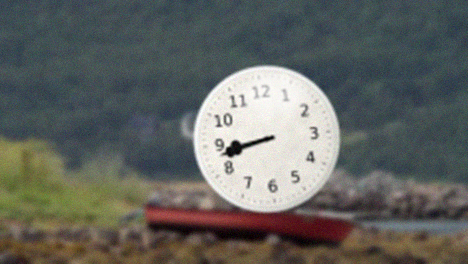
8:43
